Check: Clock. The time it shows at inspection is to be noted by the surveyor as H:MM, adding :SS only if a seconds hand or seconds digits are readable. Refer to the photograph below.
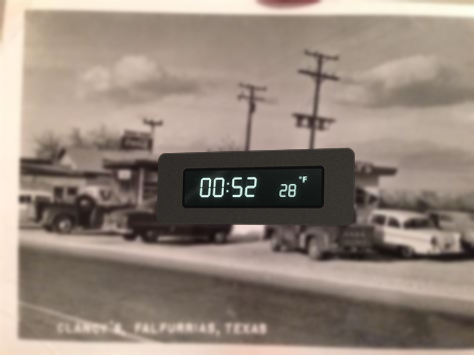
0:52
